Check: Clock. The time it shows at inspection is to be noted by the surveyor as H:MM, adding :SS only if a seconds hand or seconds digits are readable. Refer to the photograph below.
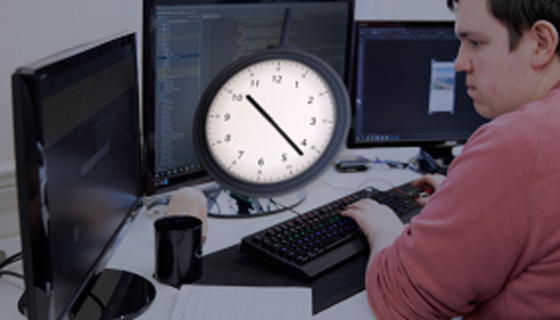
10:22
